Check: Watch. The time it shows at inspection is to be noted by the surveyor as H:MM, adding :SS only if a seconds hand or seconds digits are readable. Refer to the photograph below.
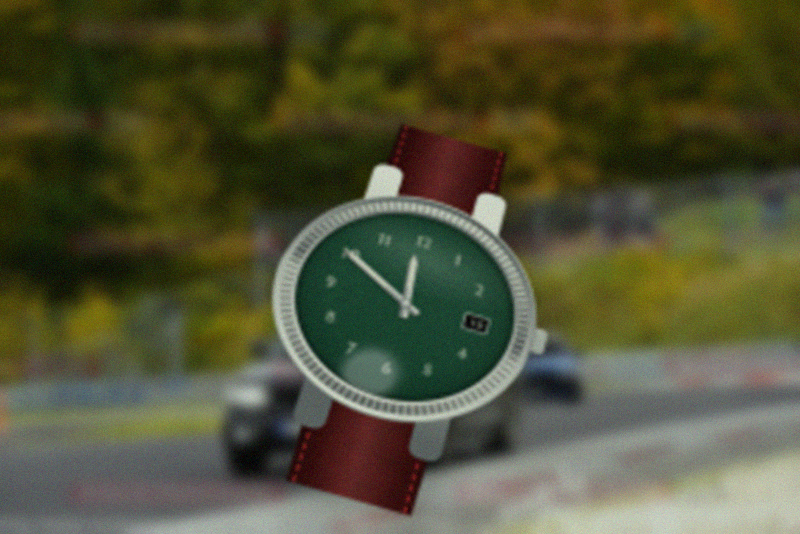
11:50
